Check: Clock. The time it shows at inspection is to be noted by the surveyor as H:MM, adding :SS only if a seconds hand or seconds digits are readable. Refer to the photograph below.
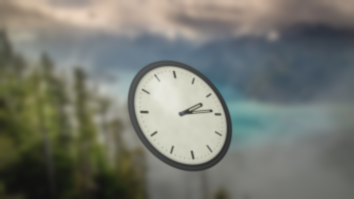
2:14
